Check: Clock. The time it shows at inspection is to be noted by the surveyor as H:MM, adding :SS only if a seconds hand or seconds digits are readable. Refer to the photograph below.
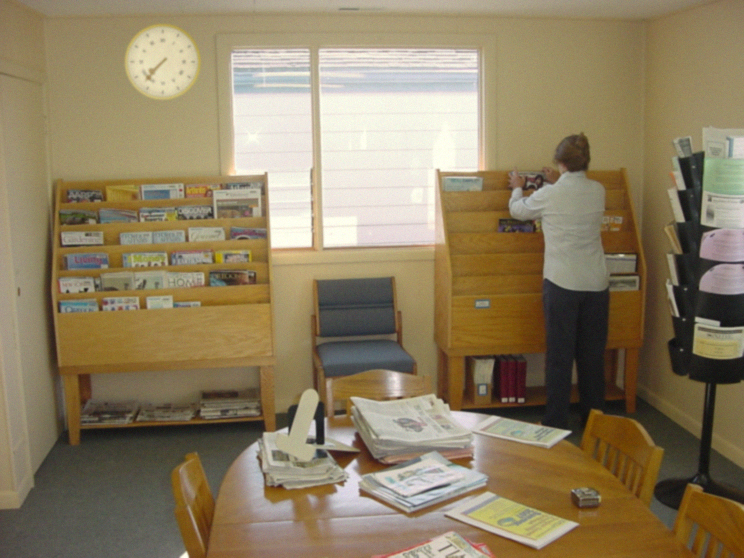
7:37
